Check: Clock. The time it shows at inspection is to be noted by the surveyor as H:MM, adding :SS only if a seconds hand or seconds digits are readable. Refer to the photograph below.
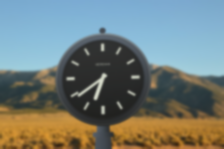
6:39
